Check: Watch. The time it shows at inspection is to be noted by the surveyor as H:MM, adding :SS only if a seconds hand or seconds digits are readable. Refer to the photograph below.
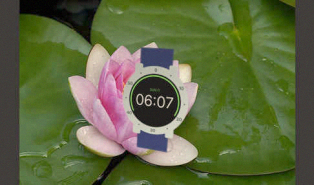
6:07
